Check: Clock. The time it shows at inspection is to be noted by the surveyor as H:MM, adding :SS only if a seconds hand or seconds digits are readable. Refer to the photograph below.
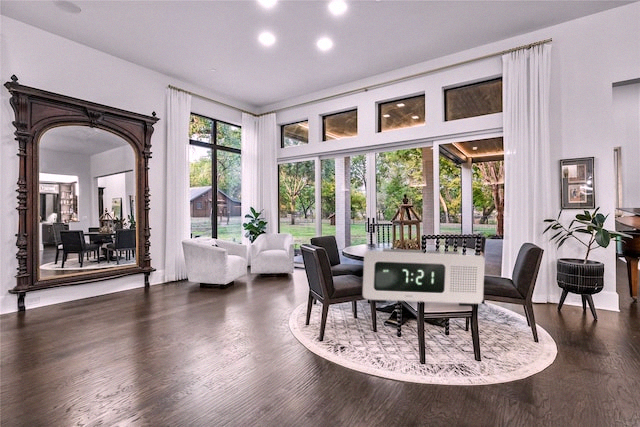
7:21
